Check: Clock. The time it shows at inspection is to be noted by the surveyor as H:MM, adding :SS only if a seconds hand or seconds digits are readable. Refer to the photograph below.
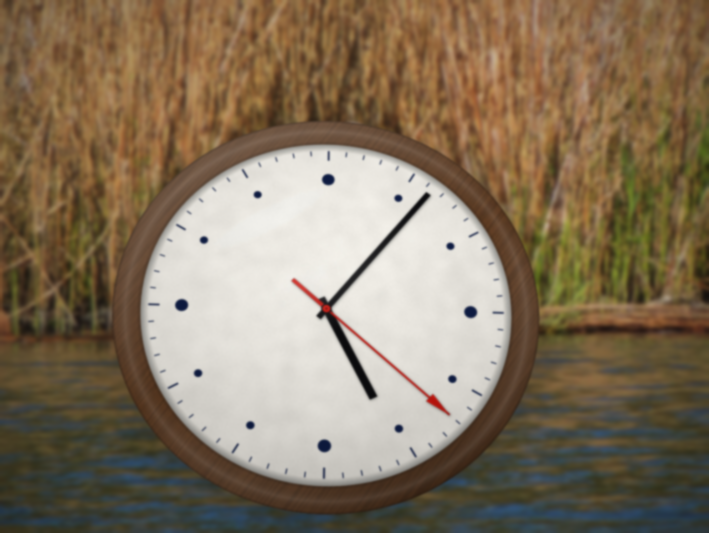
5:06:22
